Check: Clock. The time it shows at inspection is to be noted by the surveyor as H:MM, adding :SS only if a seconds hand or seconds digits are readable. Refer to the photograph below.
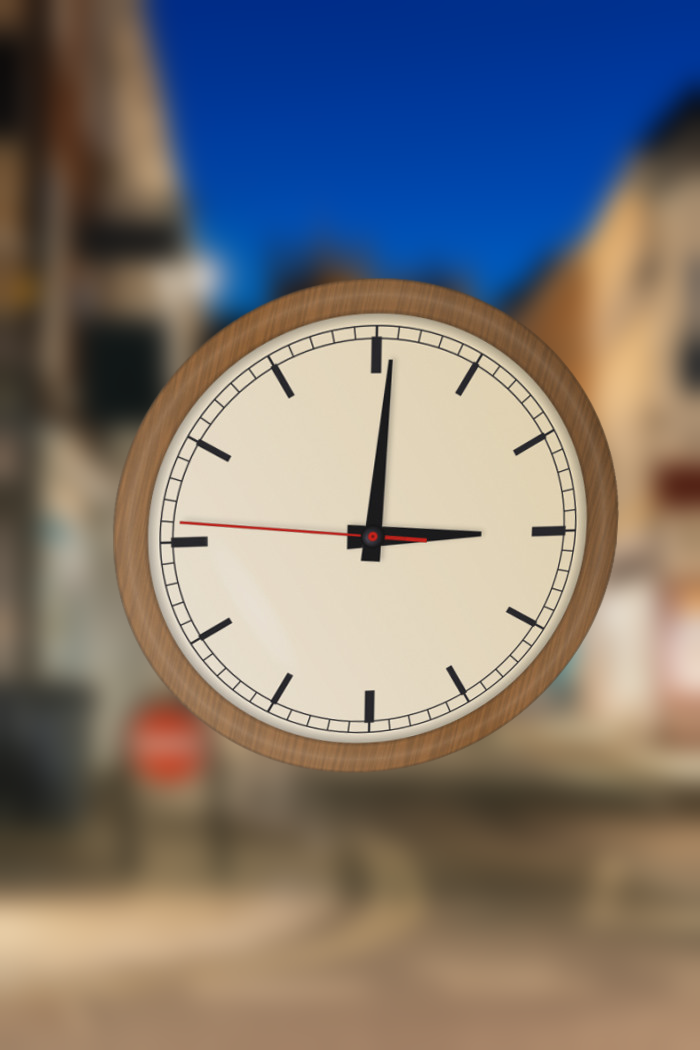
3:00:46
